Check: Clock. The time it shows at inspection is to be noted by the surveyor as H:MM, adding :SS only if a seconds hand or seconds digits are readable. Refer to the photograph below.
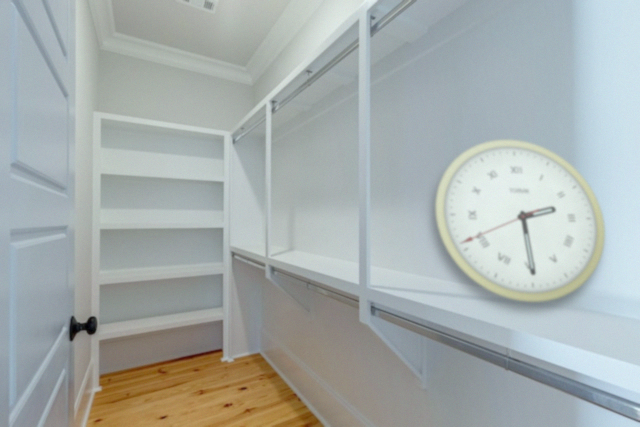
2:29:41
